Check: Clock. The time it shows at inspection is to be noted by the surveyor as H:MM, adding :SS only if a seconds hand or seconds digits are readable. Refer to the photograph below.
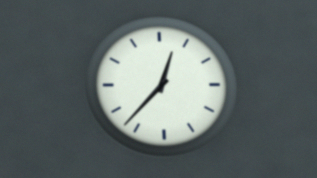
12:37
